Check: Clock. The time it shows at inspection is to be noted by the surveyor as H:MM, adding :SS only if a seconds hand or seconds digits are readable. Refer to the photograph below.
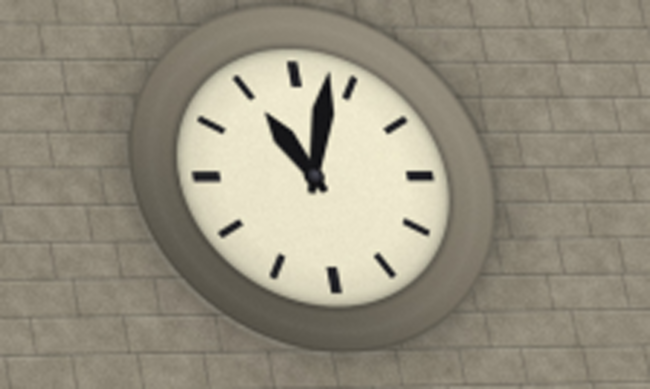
11:03
